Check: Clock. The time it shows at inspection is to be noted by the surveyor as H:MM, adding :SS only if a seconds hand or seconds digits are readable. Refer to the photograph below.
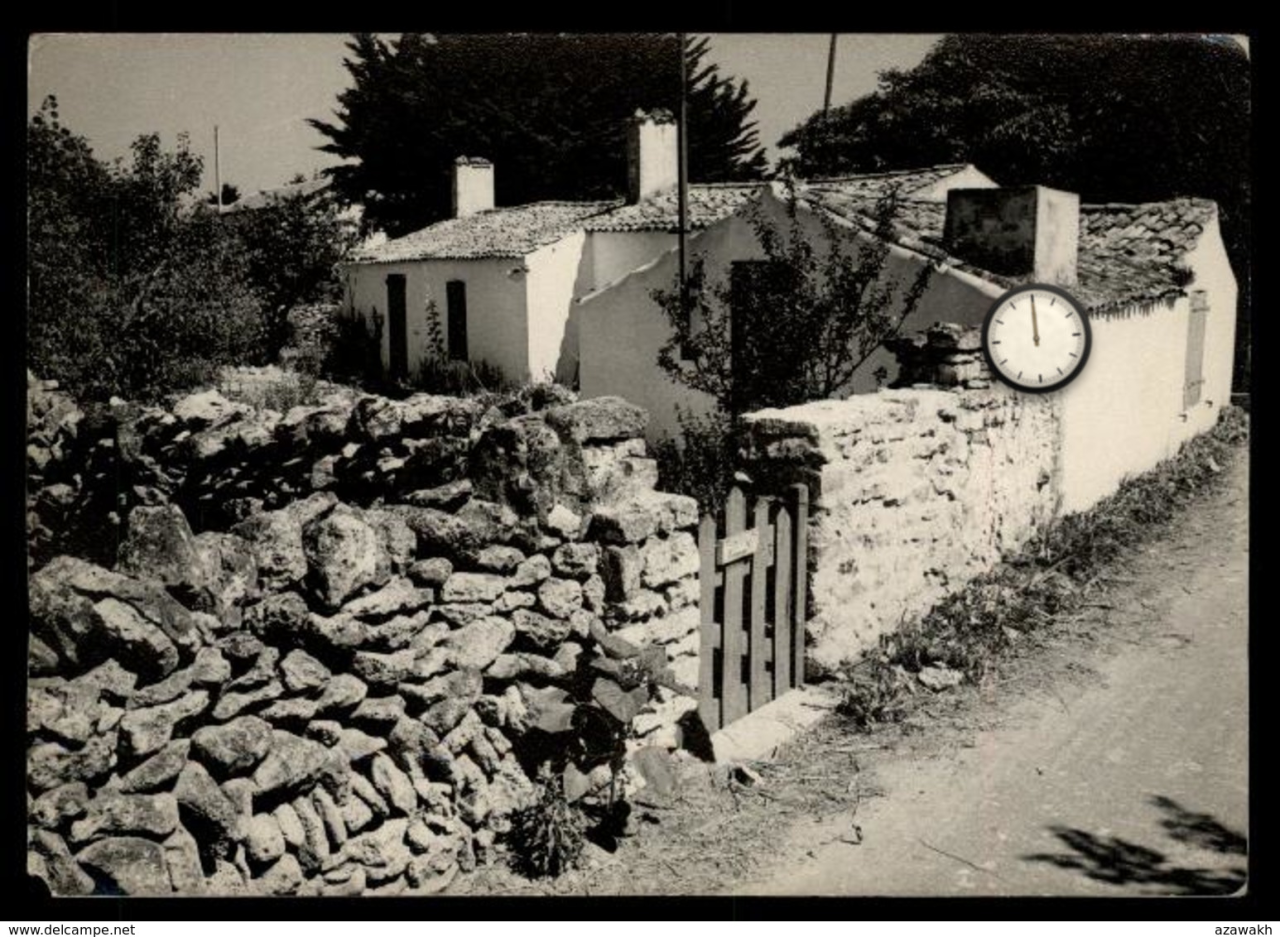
12:00
